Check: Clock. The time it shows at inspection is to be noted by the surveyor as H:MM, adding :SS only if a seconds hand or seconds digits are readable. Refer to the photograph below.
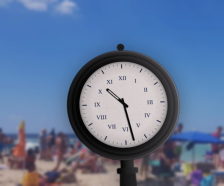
10:28
